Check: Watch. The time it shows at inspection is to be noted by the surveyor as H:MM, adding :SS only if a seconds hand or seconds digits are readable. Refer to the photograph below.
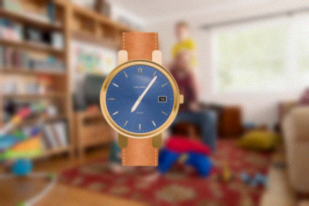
7:06
